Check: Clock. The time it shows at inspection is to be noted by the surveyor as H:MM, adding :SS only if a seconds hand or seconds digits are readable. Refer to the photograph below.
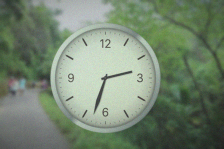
2:33
